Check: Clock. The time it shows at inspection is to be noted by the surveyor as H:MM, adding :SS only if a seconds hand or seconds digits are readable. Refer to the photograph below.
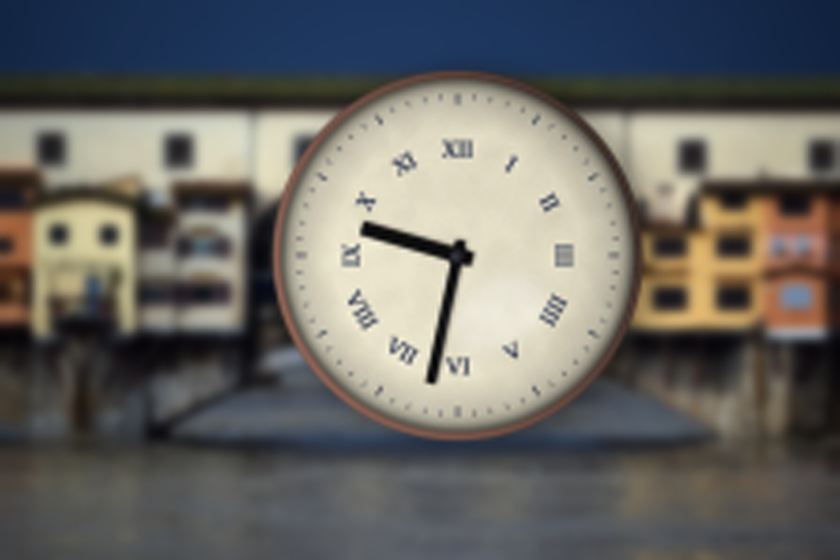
9:32
